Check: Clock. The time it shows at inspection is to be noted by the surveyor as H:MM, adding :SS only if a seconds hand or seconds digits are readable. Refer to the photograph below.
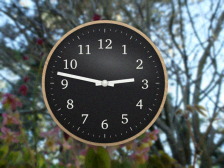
2:47
